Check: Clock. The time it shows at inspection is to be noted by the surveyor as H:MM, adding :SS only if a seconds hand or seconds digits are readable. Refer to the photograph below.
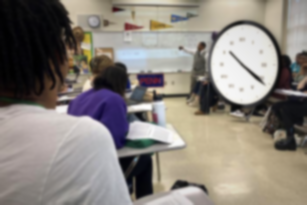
10:21
